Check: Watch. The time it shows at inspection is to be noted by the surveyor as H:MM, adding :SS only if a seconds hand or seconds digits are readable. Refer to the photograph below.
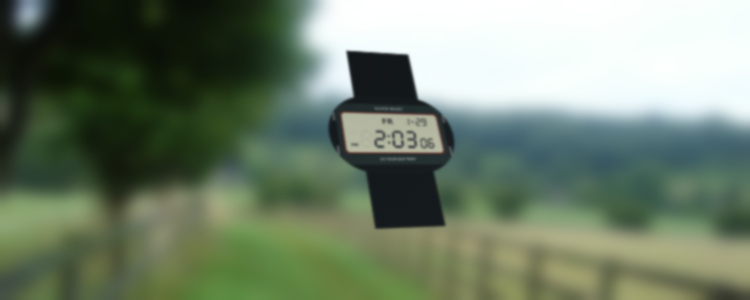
2:03
